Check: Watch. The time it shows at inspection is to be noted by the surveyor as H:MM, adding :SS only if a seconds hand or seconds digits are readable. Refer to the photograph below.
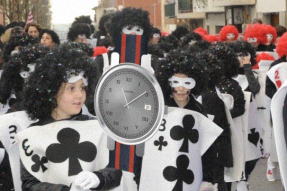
11:09
